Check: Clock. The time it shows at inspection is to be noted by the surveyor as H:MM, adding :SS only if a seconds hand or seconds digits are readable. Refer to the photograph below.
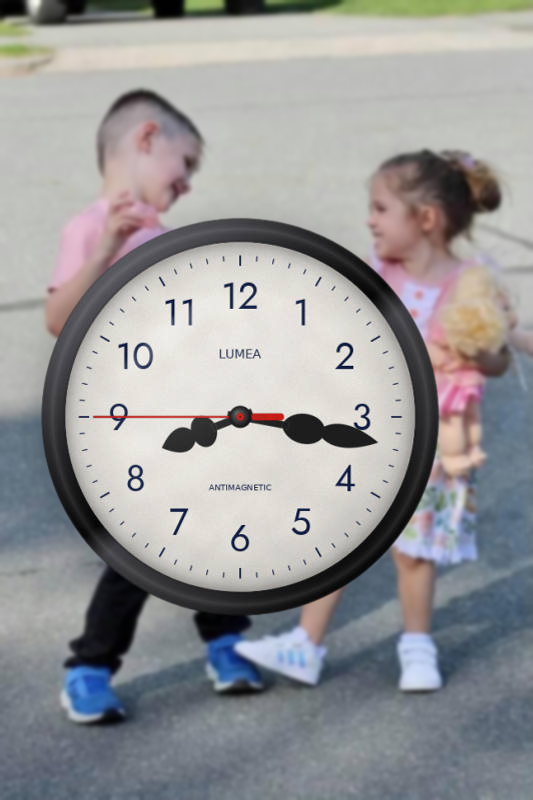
8:16:45
